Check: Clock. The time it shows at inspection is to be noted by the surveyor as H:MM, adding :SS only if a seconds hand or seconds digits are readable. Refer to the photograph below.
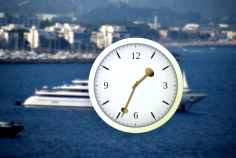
1:34
